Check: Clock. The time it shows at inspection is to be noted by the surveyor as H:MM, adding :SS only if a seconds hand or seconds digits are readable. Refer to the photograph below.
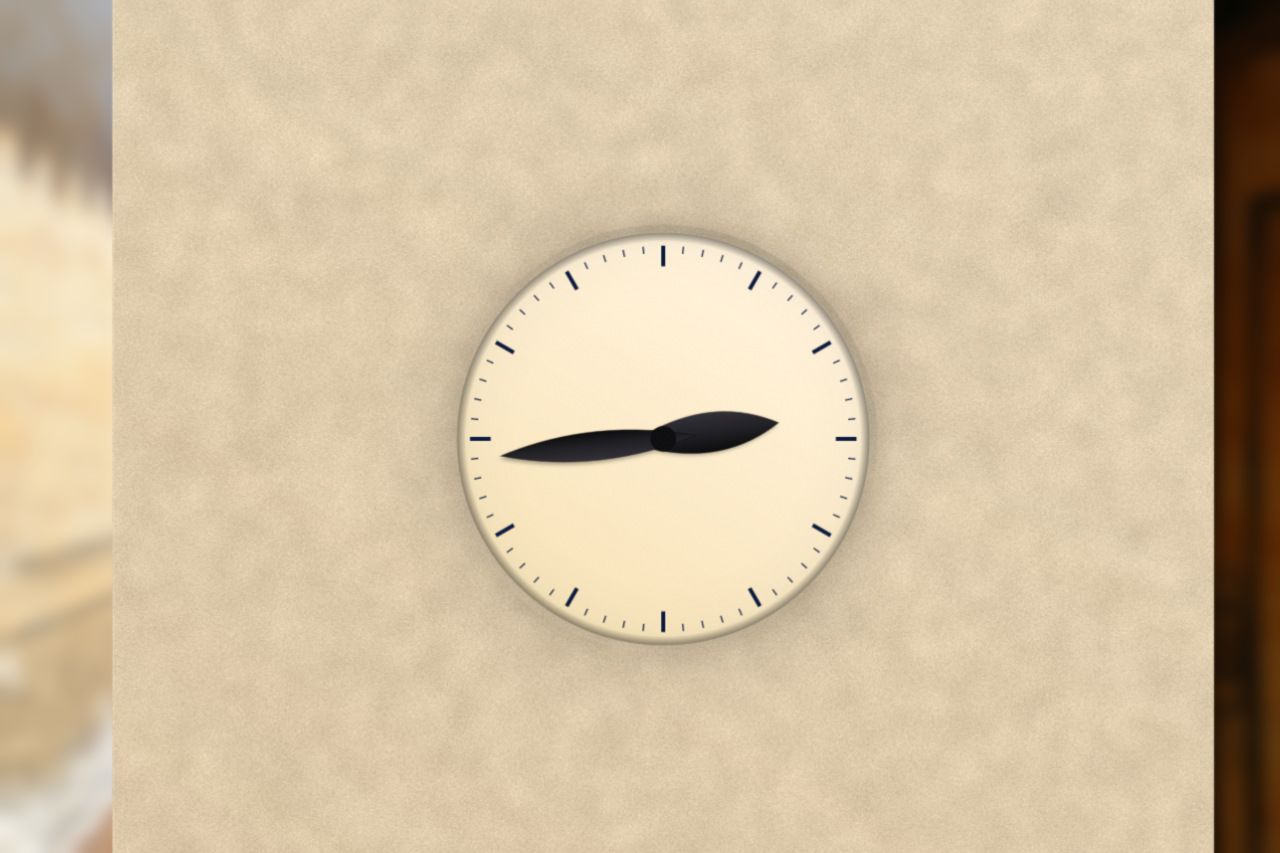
2:44
